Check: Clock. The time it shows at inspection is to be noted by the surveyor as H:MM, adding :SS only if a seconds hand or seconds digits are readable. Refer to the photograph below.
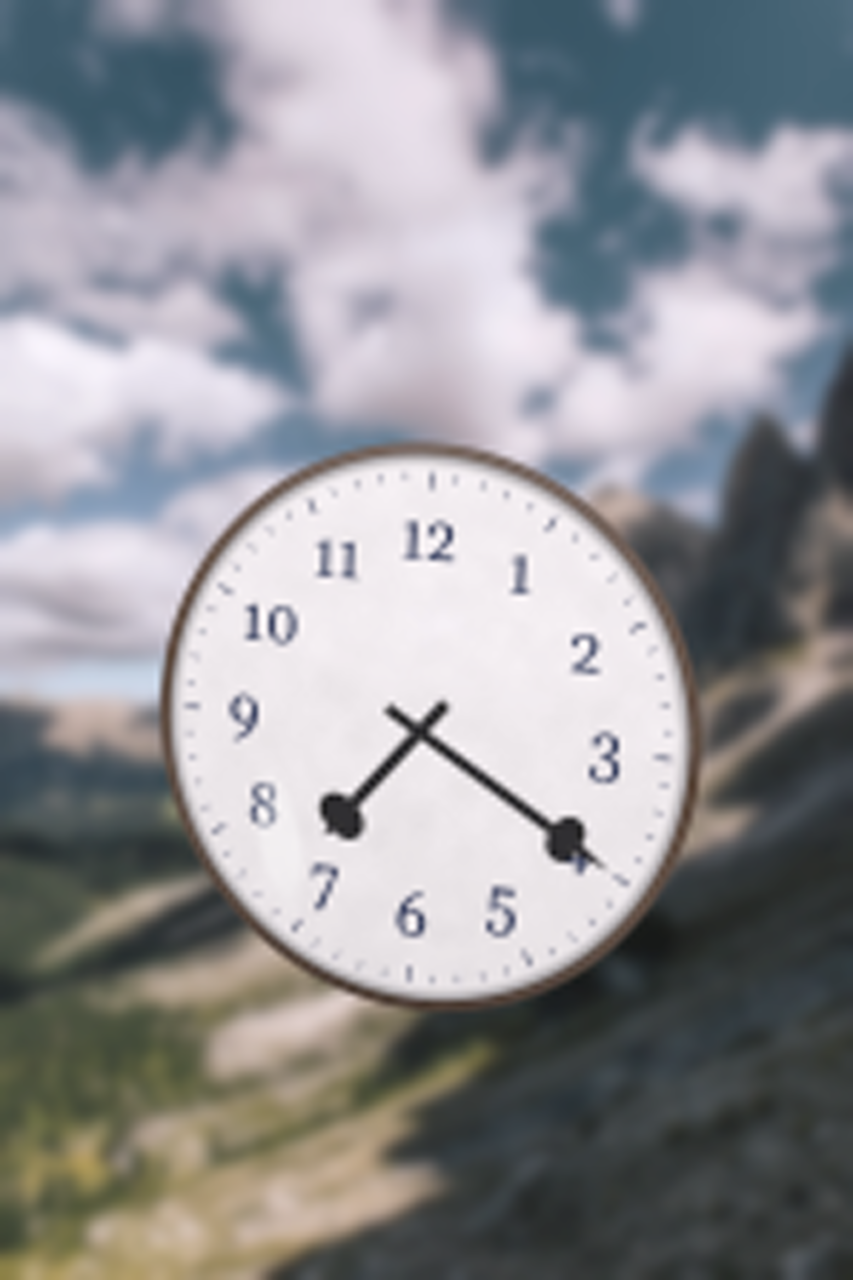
7:20
